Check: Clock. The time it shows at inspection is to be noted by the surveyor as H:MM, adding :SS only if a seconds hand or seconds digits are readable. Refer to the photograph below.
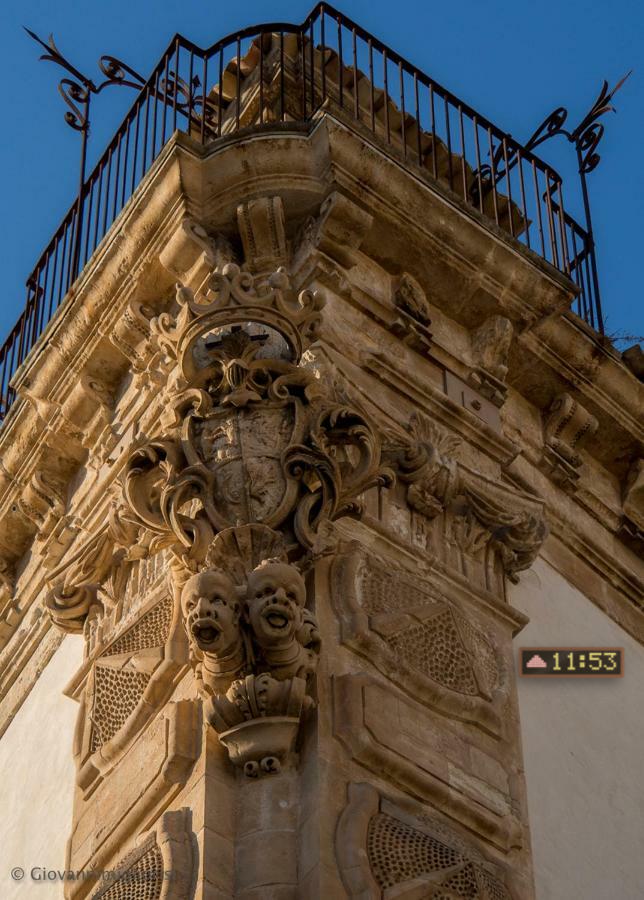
11:53
